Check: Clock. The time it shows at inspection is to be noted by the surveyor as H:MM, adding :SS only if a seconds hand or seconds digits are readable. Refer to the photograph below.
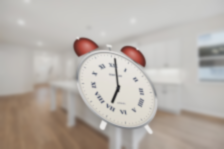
7:01
